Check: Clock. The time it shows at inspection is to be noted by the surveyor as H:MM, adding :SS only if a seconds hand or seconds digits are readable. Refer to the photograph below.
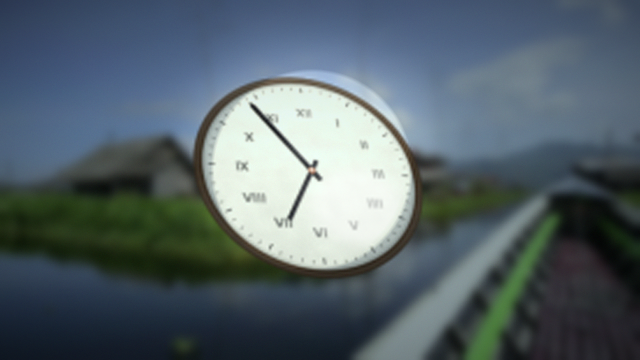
6:54
